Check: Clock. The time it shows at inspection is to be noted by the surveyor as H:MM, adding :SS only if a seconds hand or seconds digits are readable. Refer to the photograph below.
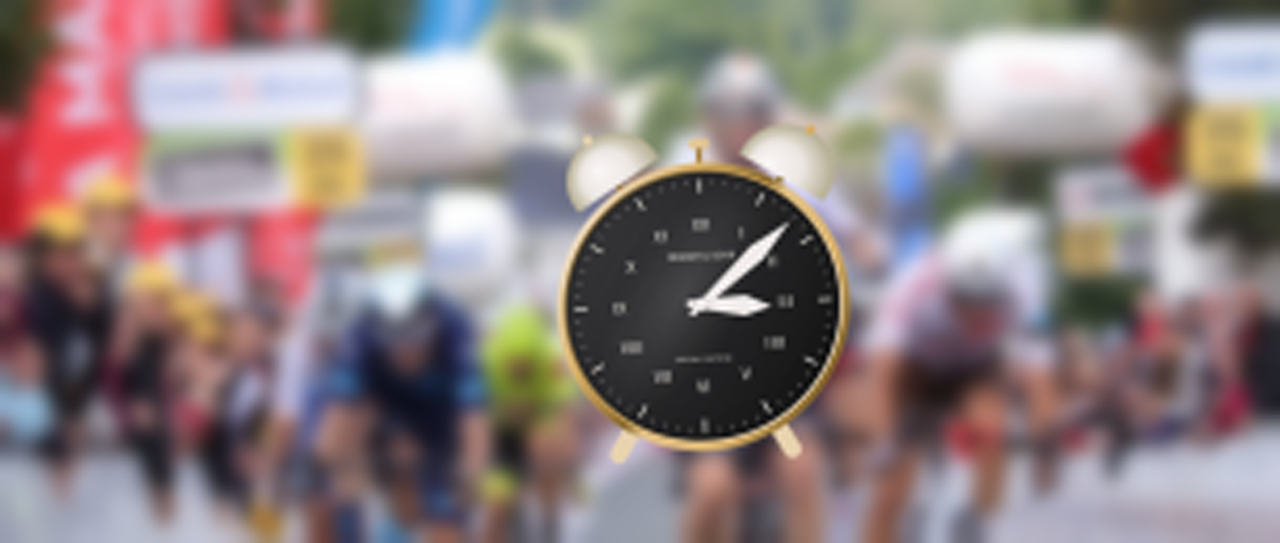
3:08
